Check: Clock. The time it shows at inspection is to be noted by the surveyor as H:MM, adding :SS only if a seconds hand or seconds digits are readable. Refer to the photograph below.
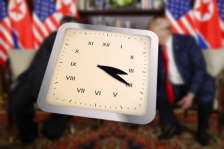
3:20
